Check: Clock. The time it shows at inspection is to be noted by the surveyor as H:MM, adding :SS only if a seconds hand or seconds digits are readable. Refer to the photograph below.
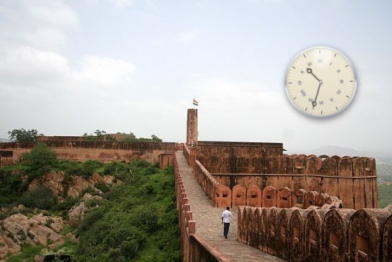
10:33
